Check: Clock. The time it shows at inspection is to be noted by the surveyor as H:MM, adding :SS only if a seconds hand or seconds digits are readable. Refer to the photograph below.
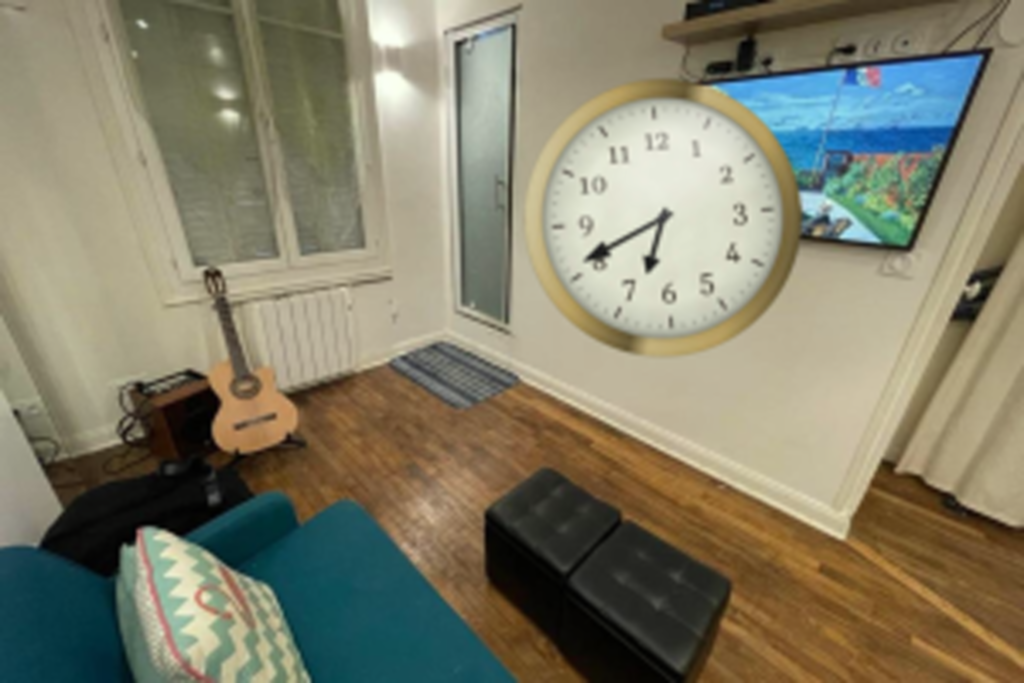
6:41
